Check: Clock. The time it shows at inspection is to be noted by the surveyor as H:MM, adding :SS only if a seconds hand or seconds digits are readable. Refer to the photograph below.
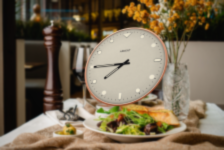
7:45
